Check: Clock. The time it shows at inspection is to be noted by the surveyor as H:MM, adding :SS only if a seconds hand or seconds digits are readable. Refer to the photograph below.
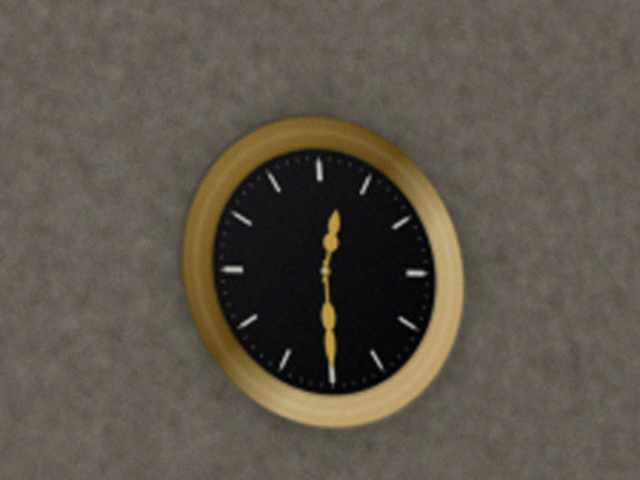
12:30
